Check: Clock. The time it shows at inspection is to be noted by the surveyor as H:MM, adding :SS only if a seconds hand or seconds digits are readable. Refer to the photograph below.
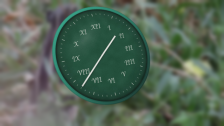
1:38
